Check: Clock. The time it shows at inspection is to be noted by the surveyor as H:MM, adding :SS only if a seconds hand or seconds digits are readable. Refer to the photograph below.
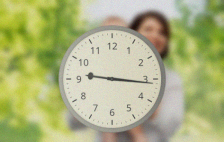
9:16
